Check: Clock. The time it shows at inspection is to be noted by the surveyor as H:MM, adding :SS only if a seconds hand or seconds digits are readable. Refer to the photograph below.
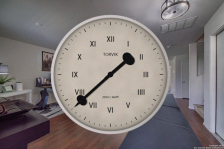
1:38
